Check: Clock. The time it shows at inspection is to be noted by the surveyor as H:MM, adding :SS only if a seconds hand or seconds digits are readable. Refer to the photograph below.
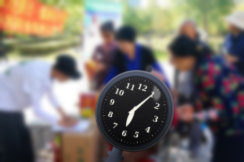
6:05
